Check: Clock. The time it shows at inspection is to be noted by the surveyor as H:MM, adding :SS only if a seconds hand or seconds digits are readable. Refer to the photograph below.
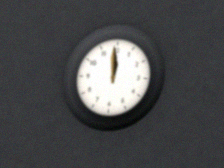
11:59
